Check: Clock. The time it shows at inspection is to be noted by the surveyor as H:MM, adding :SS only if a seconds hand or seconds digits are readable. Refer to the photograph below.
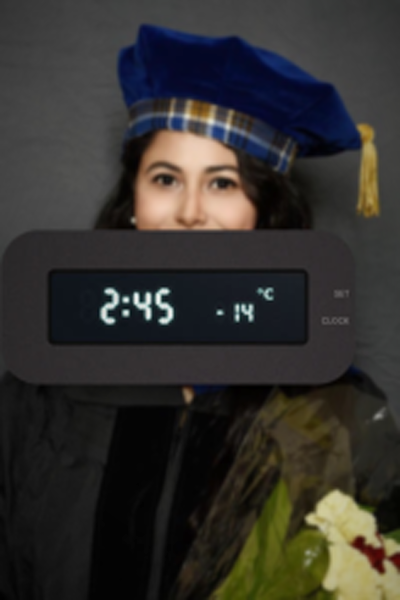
2:45
